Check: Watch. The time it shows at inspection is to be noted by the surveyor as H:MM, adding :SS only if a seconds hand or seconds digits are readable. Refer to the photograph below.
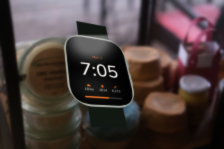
7:05
